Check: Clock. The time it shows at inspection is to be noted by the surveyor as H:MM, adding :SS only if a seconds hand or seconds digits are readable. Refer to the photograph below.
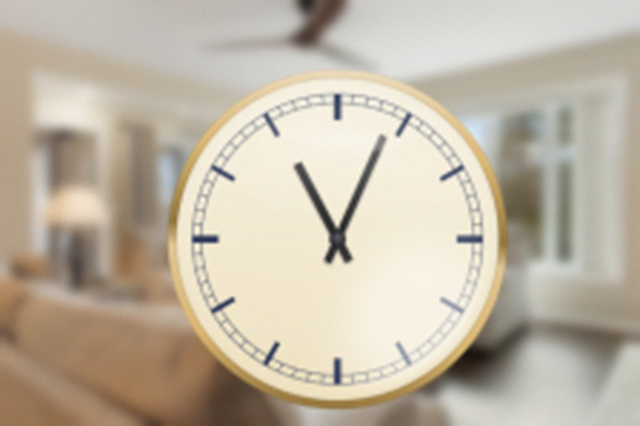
11:04
